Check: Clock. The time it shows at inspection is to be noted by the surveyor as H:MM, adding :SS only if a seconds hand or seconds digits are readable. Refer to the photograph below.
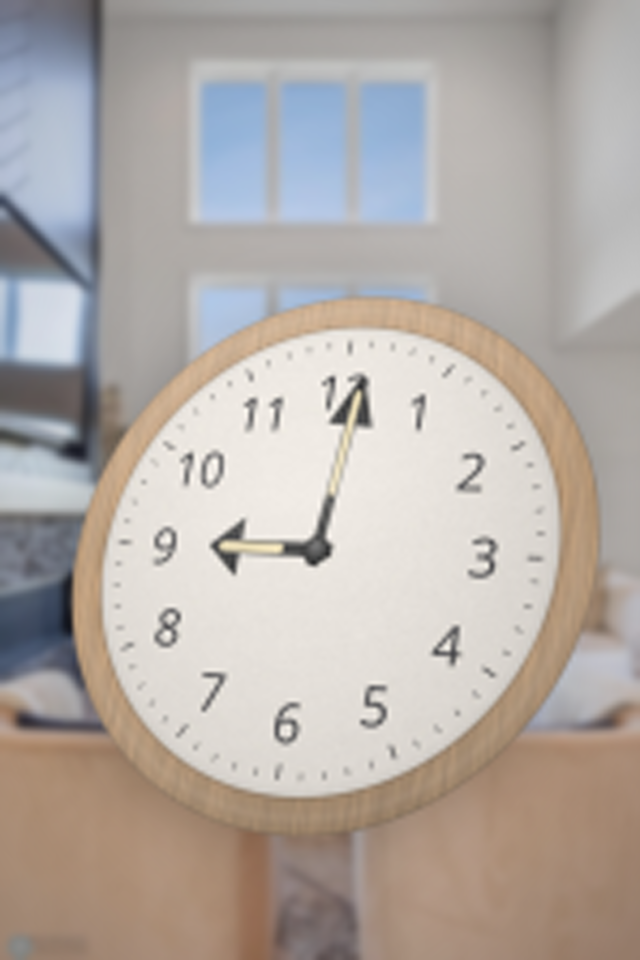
9:01
